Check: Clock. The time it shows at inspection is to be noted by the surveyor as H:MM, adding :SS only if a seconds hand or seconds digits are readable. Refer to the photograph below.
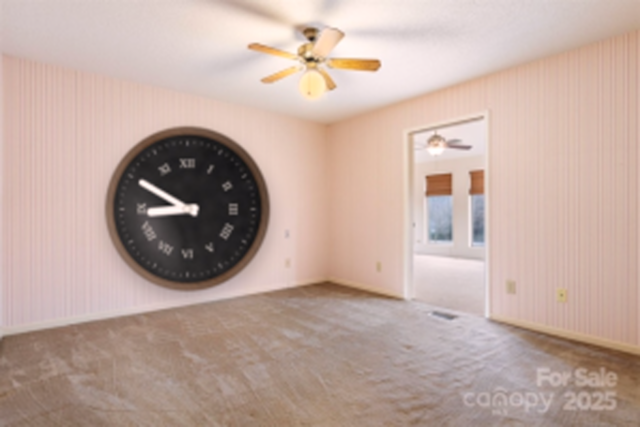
8:50
